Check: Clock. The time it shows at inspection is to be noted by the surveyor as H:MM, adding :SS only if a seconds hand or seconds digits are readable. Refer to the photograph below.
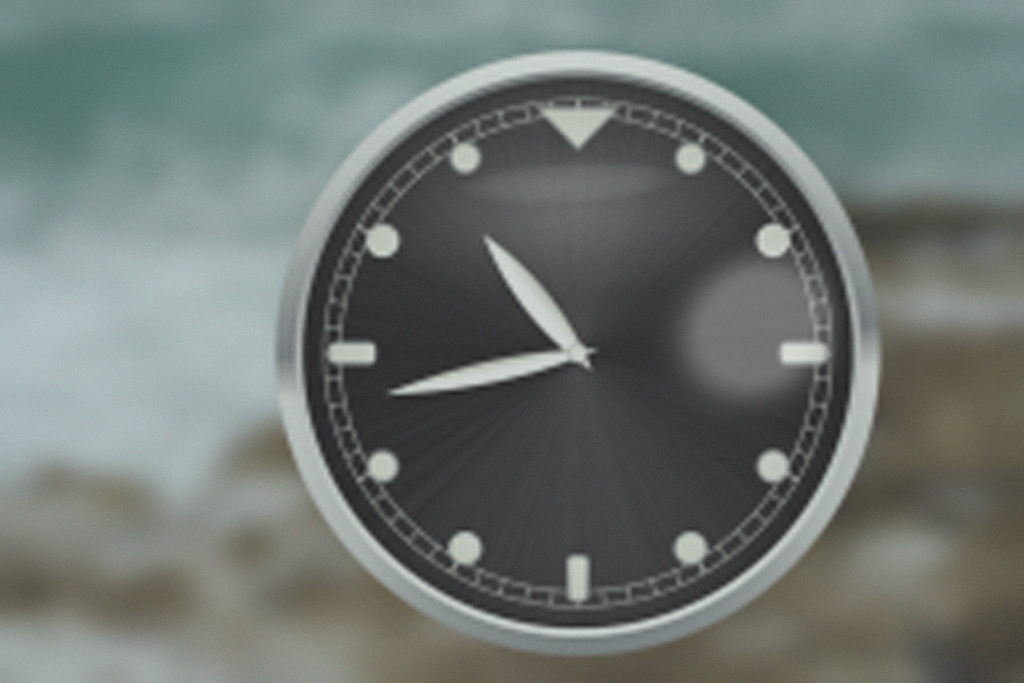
10:43
